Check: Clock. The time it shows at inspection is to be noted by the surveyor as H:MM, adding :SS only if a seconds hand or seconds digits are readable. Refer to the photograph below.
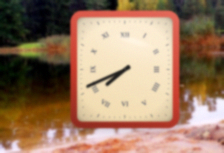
7:41
